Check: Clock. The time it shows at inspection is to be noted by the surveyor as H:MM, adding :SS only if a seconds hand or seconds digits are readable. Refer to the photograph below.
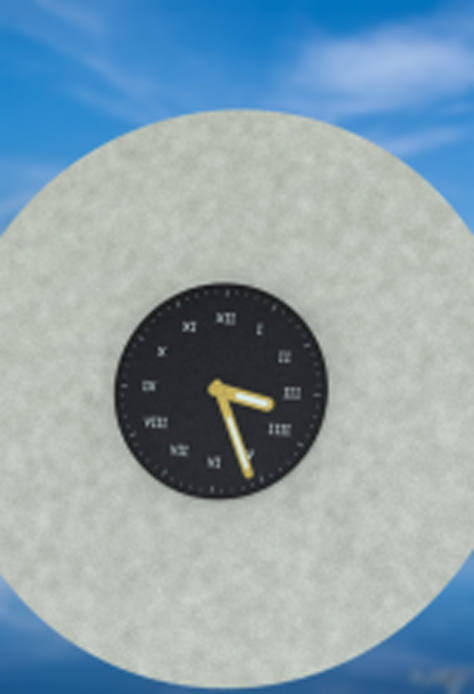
3:26
